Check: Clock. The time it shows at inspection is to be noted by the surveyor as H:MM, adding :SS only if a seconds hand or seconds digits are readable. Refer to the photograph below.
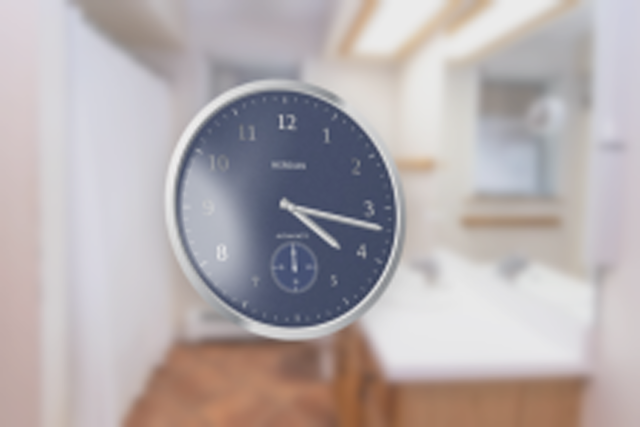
4:17
